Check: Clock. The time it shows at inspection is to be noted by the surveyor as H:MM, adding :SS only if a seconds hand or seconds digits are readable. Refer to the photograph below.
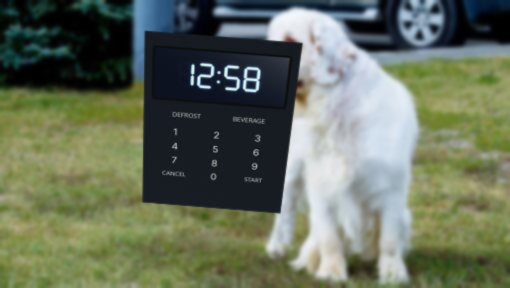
12:58
